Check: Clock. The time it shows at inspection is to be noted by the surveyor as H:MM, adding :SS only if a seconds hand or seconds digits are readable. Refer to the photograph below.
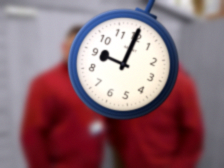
9:00
